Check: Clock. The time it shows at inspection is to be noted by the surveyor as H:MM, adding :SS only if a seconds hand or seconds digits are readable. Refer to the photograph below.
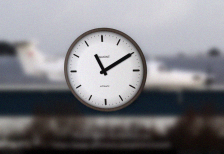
11:10
